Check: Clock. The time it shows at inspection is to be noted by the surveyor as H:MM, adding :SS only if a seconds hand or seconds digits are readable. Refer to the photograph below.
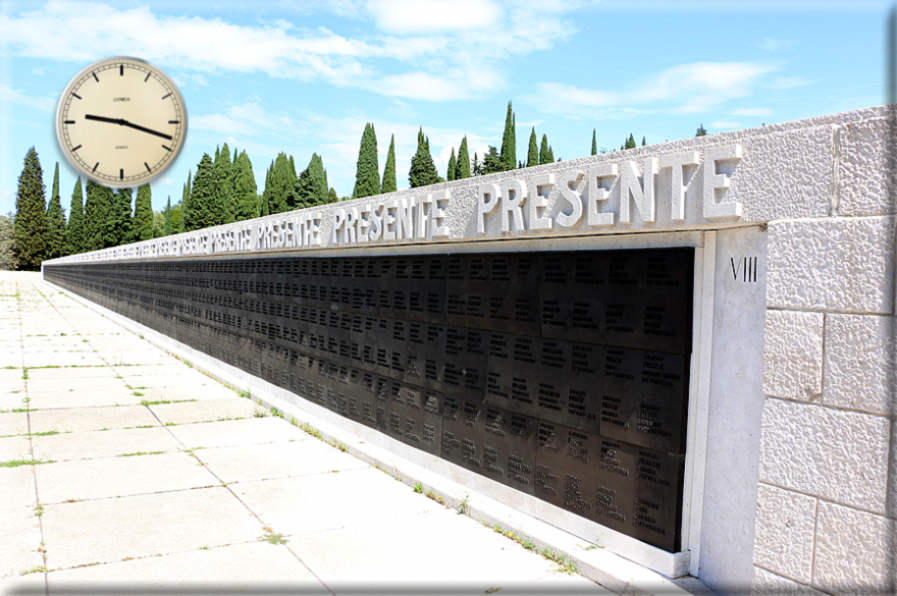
9:18
